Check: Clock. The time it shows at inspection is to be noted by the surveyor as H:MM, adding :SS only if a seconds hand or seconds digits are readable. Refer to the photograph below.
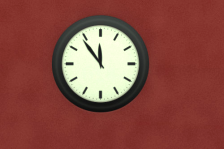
11:54
